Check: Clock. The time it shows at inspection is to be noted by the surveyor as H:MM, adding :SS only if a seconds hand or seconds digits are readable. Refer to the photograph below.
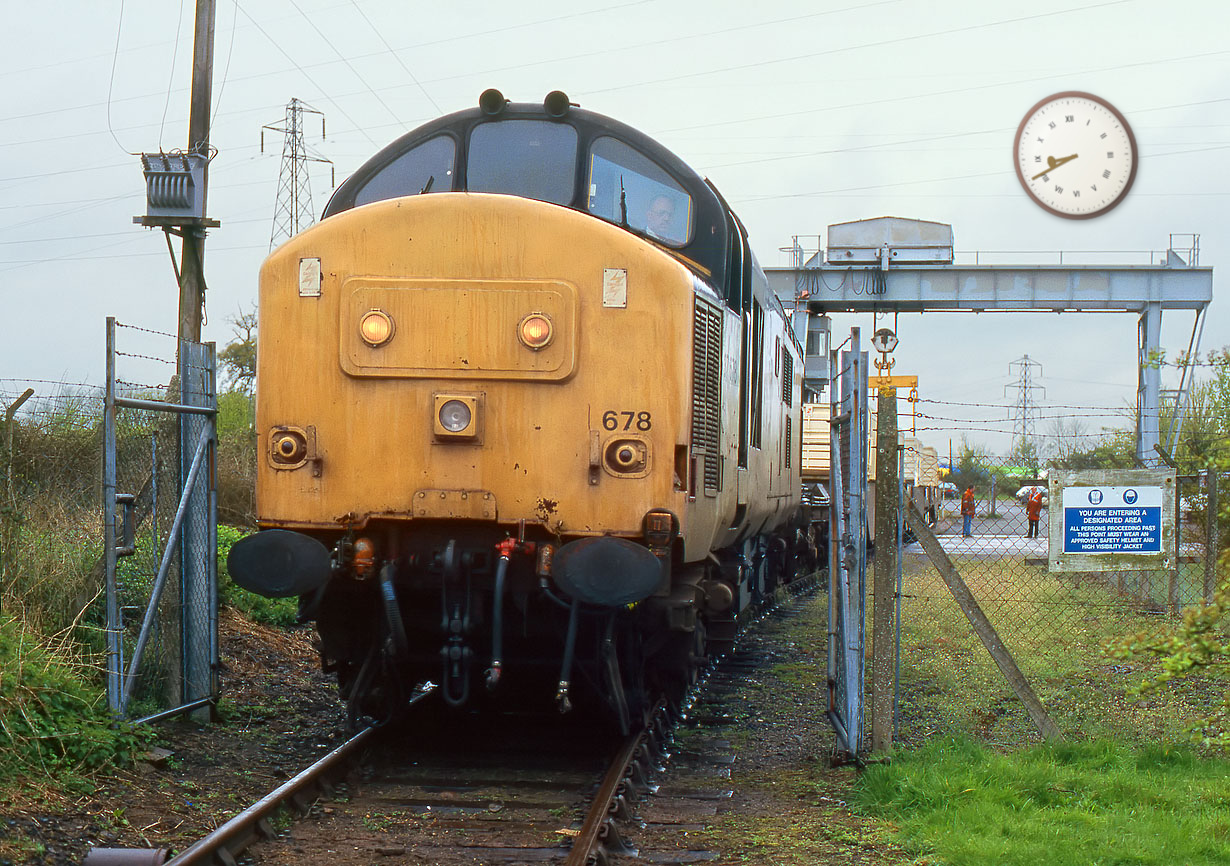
8:41
